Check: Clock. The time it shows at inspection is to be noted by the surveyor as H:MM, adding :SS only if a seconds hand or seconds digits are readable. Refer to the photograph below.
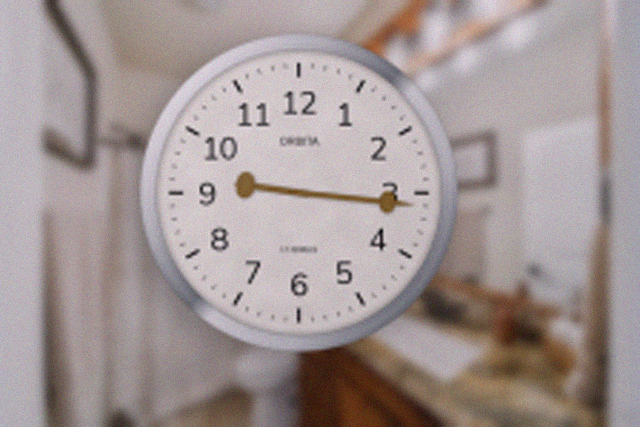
9:16
